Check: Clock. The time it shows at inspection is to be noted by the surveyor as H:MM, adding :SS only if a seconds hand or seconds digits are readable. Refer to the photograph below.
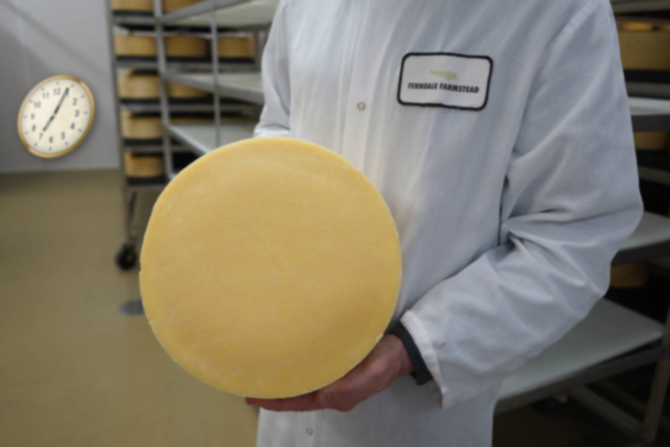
7:04
